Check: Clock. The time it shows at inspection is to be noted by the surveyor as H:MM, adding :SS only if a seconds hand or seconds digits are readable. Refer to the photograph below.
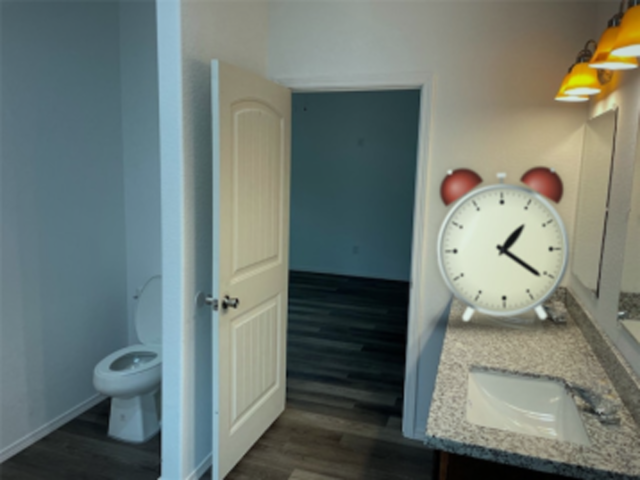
1:21
